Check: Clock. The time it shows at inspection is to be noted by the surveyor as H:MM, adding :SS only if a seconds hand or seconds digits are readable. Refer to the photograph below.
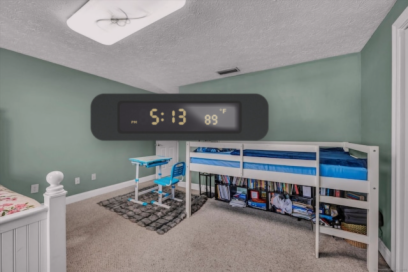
5:13
